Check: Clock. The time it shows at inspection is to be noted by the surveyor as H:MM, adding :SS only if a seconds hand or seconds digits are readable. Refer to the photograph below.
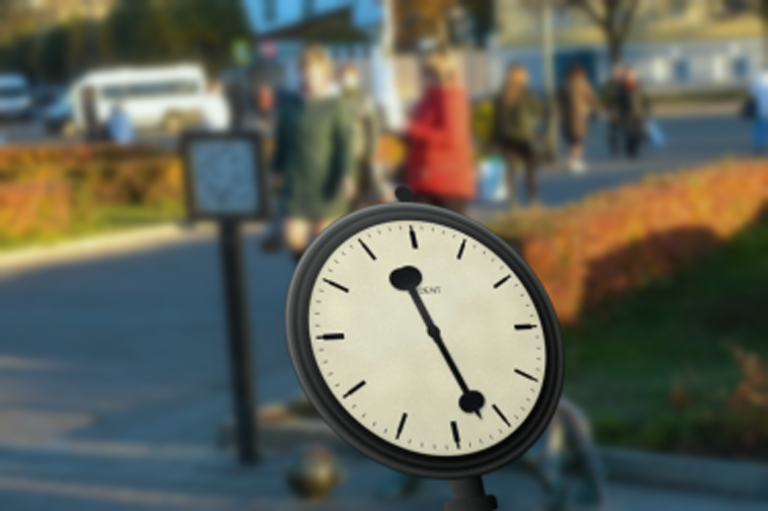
11:27
